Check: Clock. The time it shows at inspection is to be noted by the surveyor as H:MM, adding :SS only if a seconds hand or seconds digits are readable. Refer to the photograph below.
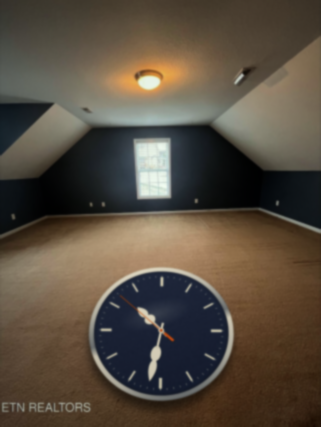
10:31:52
